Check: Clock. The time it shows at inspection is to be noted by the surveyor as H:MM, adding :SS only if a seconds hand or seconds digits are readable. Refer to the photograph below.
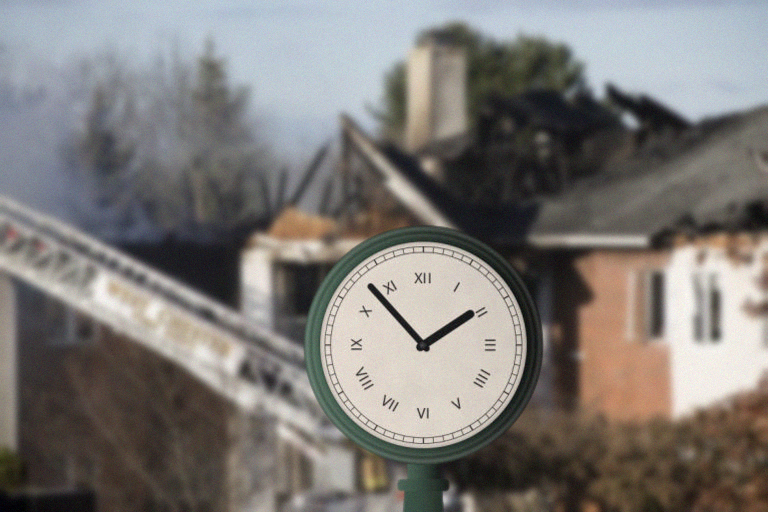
1:53
